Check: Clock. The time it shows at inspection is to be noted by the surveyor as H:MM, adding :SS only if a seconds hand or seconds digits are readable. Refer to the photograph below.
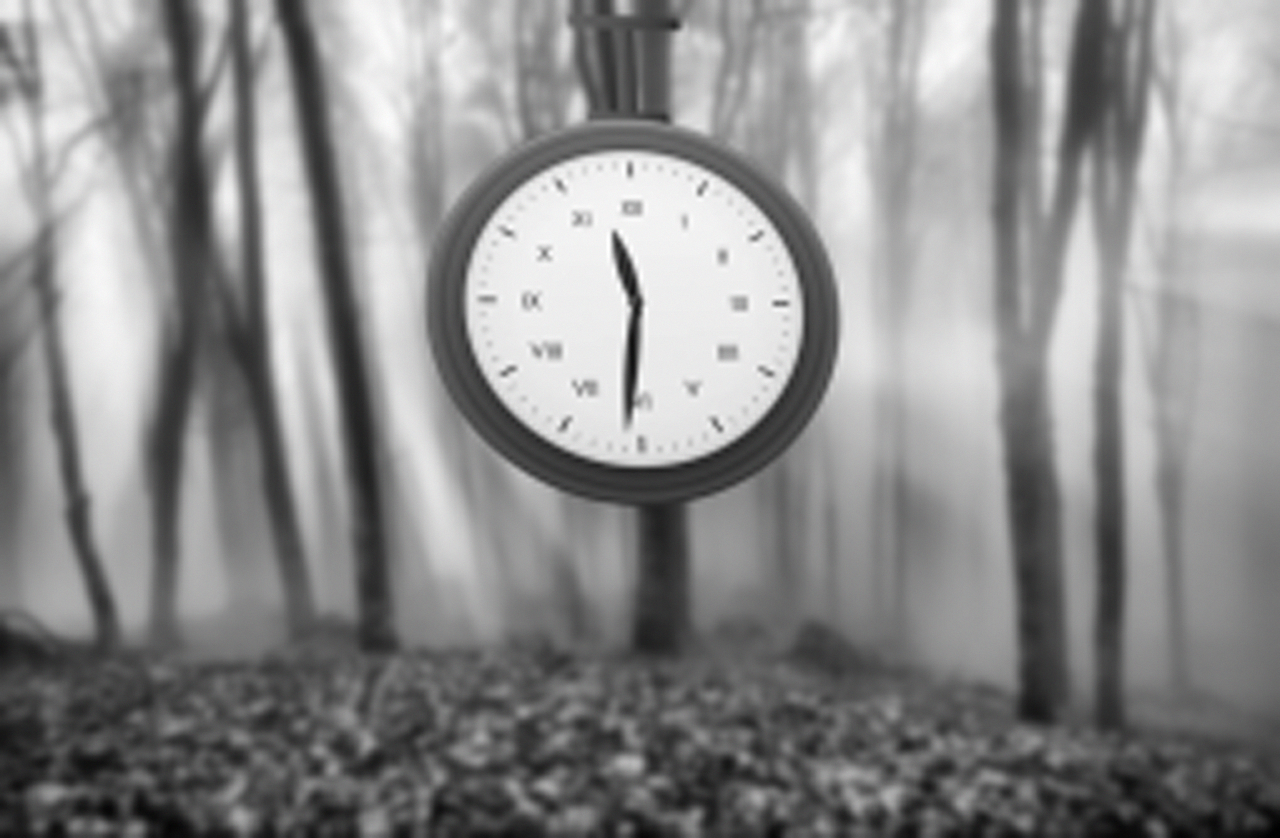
11:31
